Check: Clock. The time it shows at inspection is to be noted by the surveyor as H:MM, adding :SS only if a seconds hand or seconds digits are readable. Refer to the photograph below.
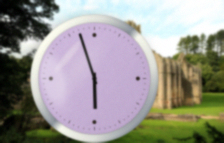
5:57
